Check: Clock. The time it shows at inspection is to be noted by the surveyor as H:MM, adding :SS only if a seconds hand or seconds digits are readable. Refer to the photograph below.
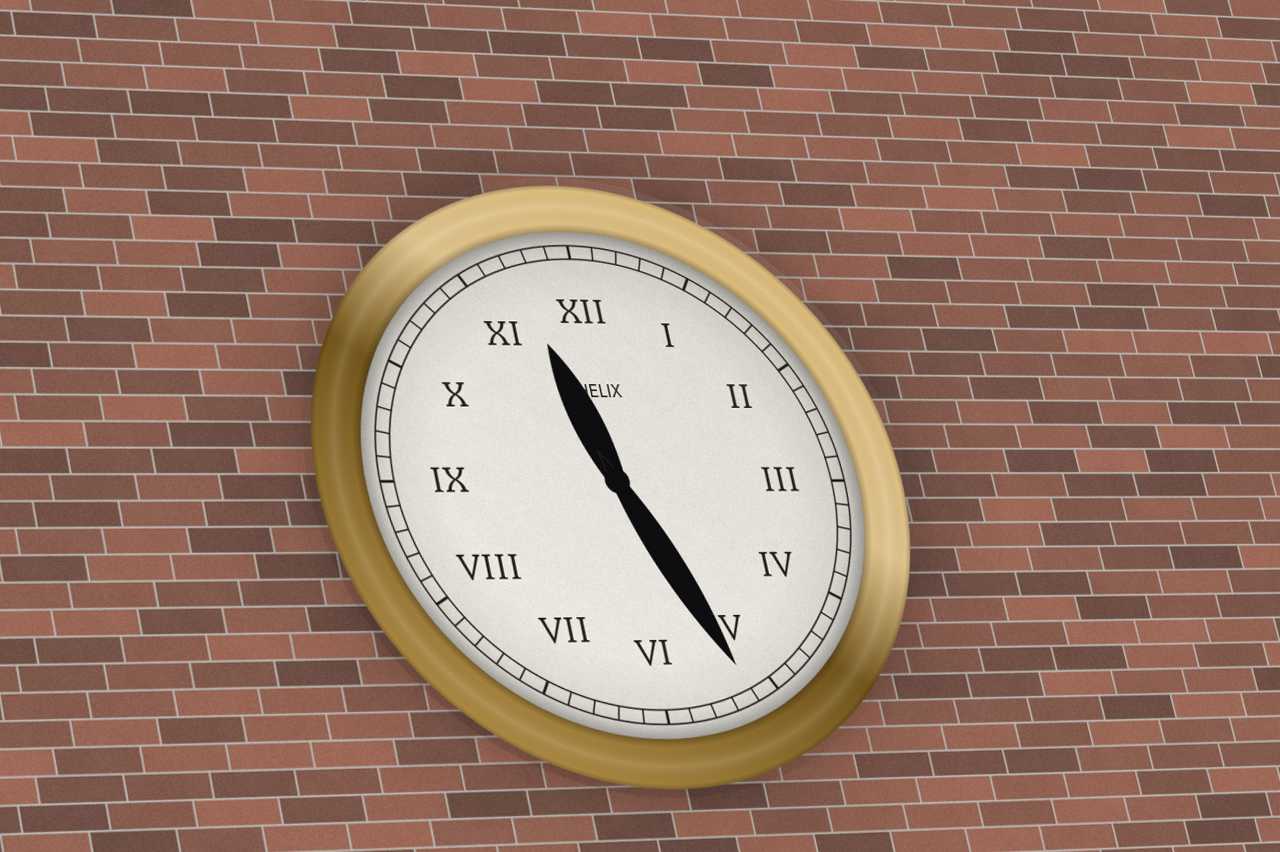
11:26
